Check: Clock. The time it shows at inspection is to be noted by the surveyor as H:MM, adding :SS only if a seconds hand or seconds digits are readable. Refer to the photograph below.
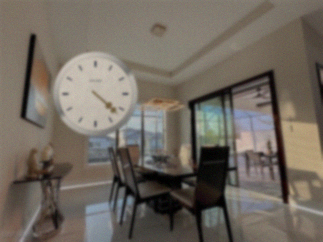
4:22
